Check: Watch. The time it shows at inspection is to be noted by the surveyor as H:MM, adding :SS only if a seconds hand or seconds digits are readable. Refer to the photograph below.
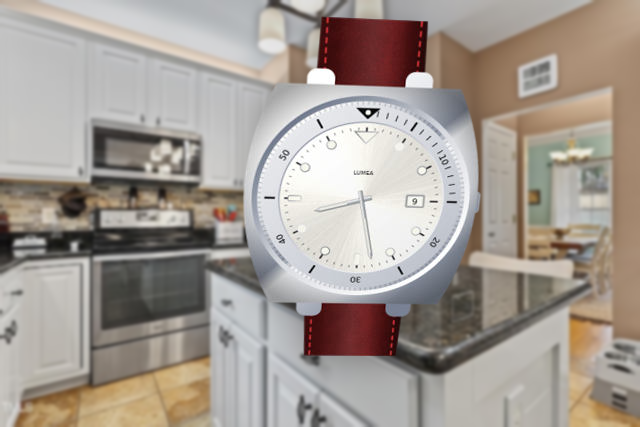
8:28
